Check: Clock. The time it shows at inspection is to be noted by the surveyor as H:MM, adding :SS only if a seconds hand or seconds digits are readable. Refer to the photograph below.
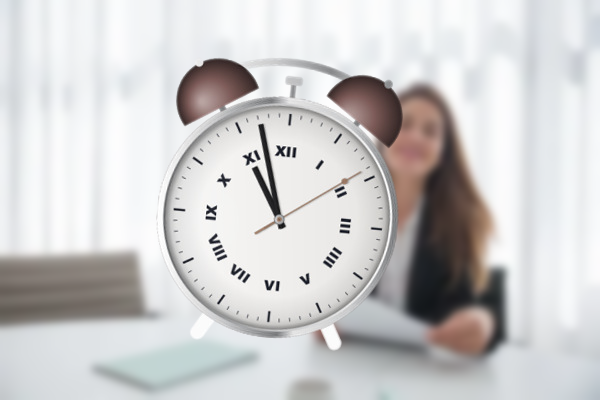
10:57:09
